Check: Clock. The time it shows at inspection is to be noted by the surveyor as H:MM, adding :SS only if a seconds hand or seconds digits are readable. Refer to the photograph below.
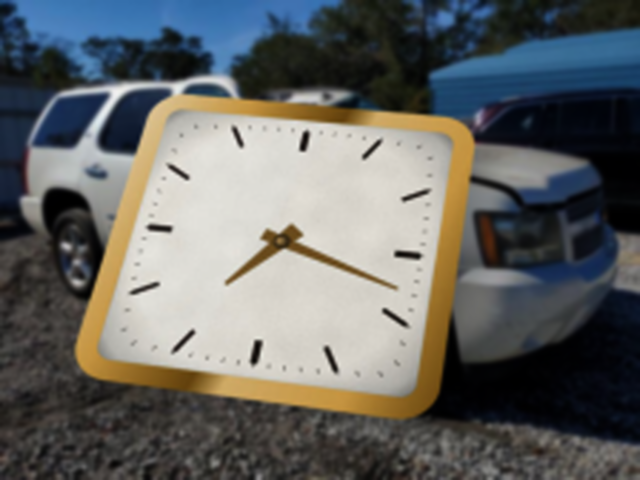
7:18
